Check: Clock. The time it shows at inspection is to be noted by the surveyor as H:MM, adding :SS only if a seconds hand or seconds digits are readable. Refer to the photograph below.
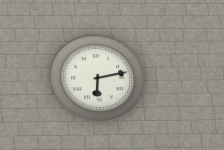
6:13
